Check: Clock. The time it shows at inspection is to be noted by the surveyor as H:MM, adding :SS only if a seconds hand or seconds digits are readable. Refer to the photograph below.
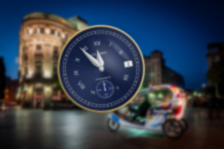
11:54
